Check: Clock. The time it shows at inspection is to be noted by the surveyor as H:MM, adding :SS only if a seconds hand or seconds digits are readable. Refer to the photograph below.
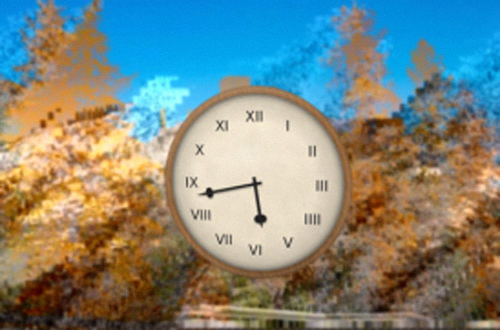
5:43
